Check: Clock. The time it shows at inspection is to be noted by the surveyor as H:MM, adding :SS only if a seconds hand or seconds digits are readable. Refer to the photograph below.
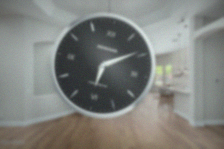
6:09
